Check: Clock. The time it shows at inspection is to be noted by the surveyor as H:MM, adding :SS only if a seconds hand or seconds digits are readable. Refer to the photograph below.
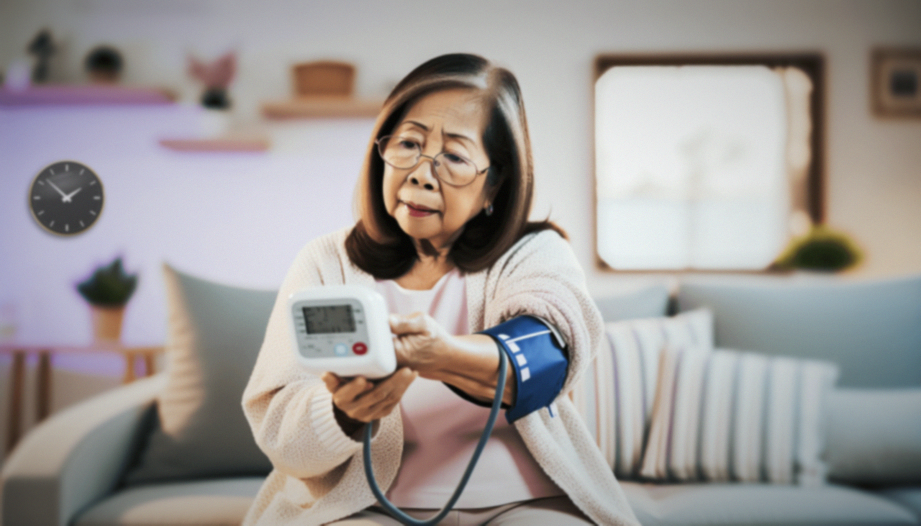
1:52
